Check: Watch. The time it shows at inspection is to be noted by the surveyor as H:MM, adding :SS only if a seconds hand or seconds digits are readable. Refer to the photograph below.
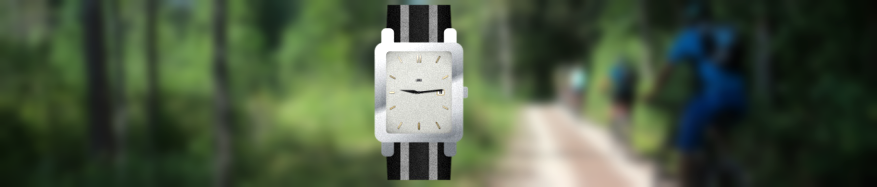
9:14
